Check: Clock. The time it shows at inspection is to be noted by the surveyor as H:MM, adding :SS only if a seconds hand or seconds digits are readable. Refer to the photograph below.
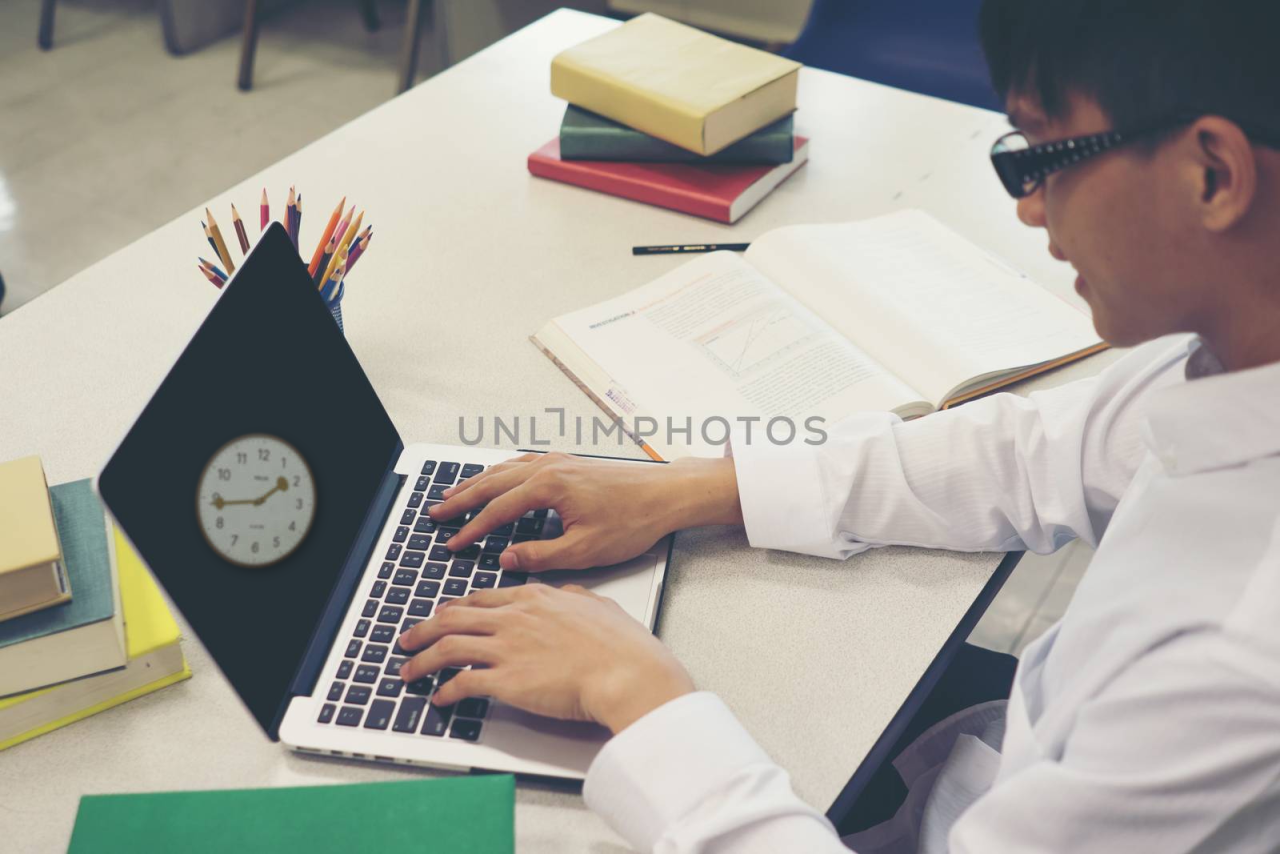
1:44
